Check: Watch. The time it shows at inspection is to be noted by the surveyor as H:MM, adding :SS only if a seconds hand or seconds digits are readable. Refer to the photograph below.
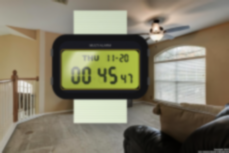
0:45:47
